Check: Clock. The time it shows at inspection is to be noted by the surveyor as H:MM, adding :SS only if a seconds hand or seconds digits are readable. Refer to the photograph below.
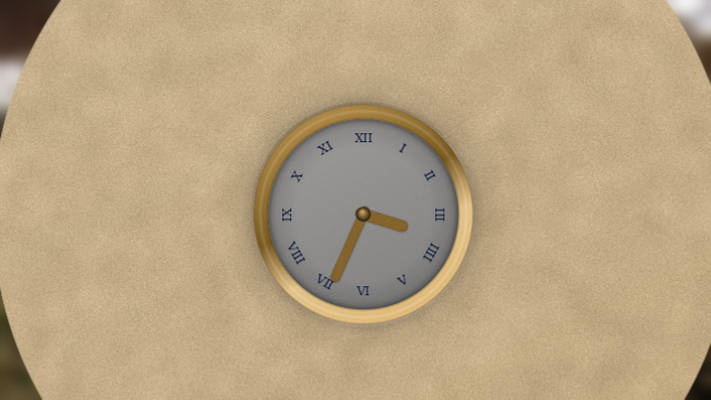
3:34
